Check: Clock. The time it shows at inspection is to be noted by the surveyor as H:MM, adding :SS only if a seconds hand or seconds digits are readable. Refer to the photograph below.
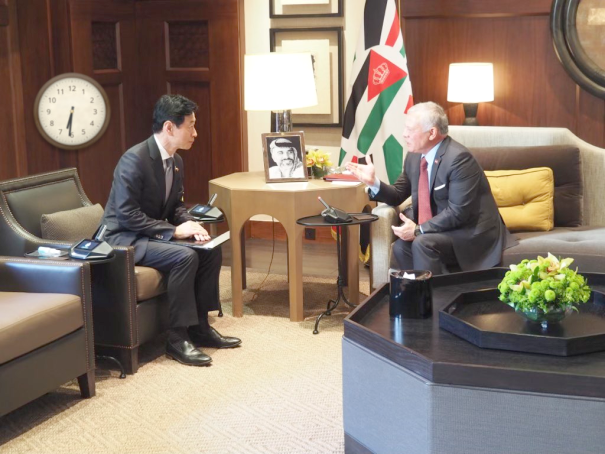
6:31
